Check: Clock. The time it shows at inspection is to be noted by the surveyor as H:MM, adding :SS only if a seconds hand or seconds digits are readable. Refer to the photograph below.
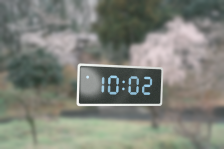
10:02
